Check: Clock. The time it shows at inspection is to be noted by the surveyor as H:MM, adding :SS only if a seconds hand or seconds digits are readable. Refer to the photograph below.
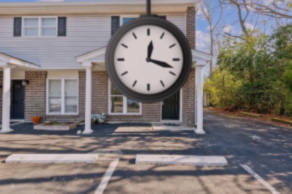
12:18
